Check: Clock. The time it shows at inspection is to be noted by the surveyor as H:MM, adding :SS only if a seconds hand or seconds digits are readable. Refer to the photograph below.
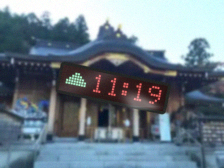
11:19
